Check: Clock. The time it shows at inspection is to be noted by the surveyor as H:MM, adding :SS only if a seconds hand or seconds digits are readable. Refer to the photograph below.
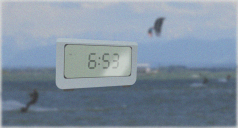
6:53
